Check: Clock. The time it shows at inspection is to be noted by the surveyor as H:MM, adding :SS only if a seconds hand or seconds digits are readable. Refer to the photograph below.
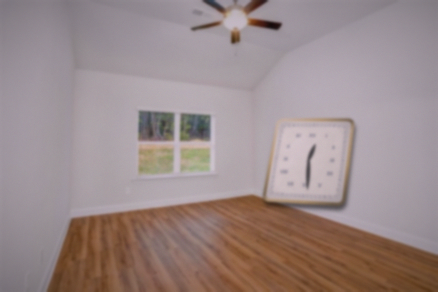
12:29
